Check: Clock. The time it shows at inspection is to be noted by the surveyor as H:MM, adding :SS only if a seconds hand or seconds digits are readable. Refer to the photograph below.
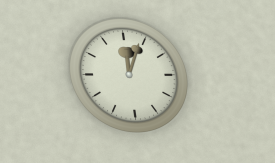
12:04
